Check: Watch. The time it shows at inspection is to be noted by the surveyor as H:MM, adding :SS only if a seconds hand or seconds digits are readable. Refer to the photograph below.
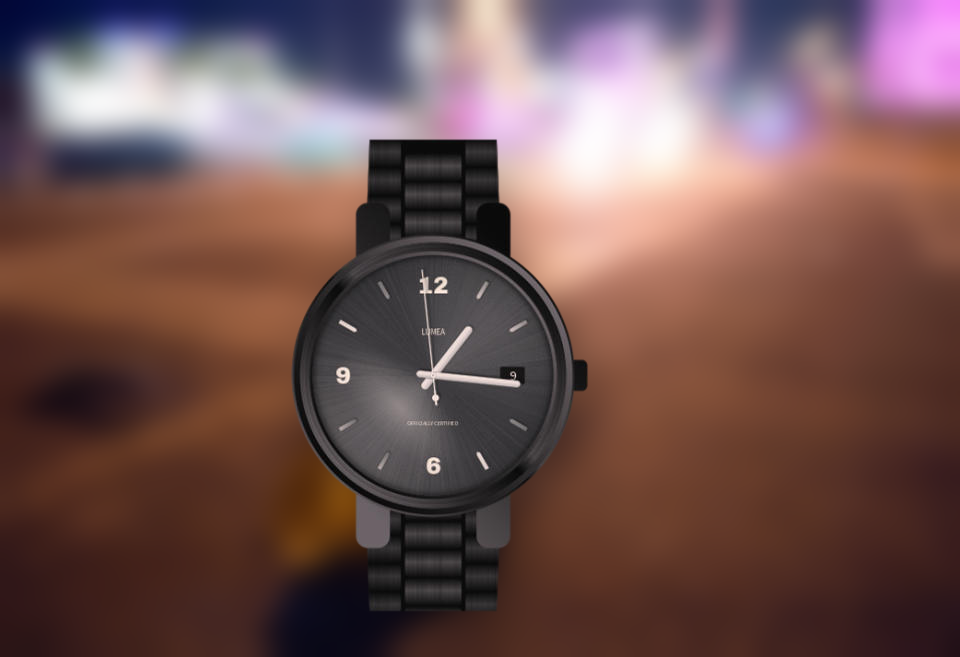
1:15:59
